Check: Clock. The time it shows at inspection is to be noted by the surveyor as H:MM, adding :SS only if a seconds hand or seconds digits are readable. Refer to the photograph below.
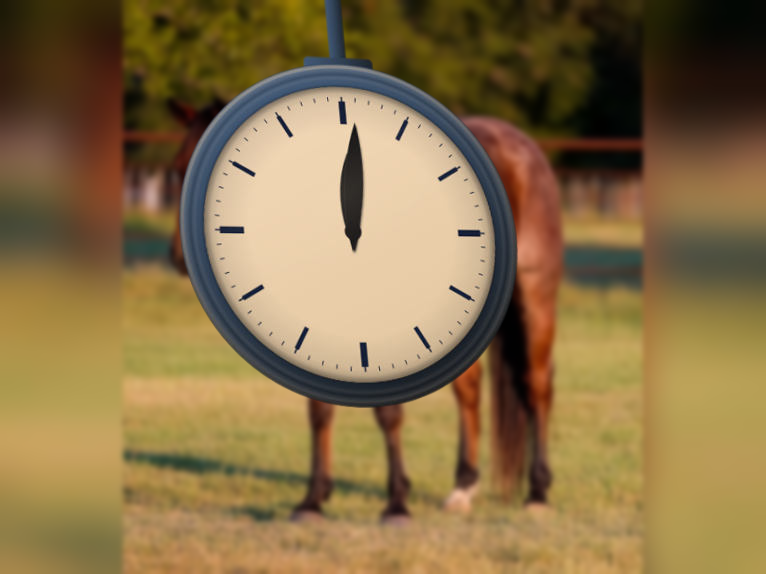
12:01
